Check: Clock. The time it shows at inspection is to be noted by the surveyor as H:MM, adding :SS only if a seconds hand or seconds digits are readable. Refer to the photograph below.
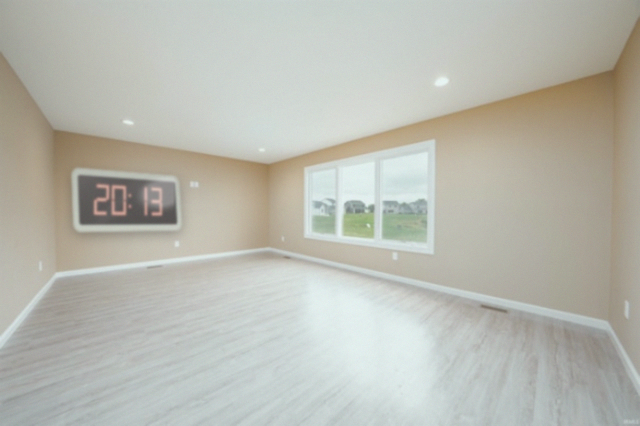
20:13
